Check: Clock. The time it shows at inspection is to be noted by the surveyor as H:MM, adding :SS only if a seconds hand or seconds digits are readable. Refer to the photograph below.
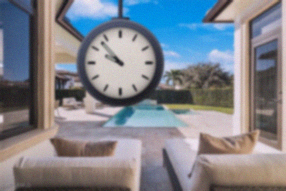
9:53
